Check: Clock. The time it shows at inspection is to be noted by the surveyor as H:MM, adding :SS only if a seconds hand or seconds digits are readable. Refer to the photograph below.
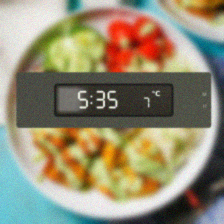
5:35
